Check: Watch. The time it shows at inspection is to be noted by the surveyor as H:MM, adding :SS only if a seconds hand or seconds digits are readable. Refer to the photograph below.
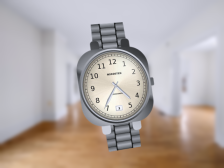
4:36
